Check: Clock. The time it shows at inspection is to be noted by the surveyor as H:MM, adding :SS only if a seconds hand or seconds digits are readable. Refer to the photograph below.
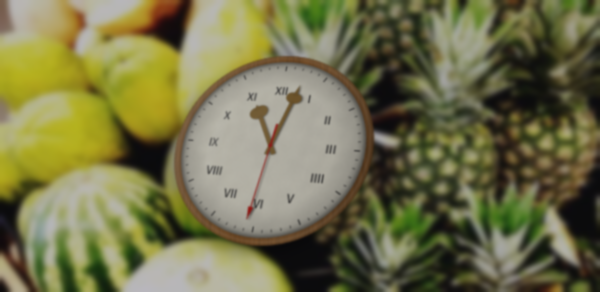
11:02:31
